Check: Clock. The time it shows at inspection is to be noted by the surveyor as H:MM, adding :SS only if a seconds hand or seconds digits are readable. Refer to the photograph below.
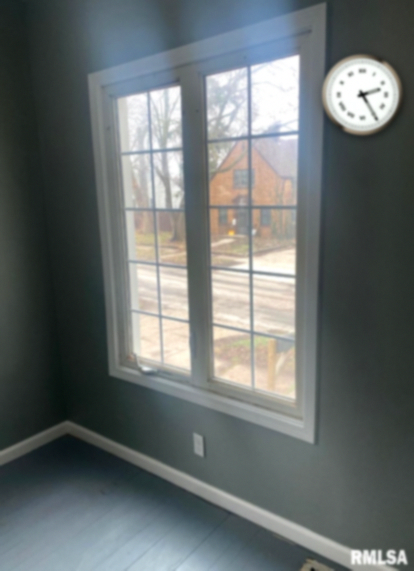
2:25
